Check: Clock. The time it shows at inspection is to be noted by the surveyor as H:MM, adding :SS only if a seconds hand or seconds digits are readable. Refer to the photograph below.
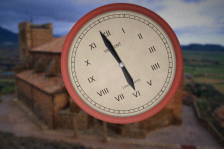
5:59
